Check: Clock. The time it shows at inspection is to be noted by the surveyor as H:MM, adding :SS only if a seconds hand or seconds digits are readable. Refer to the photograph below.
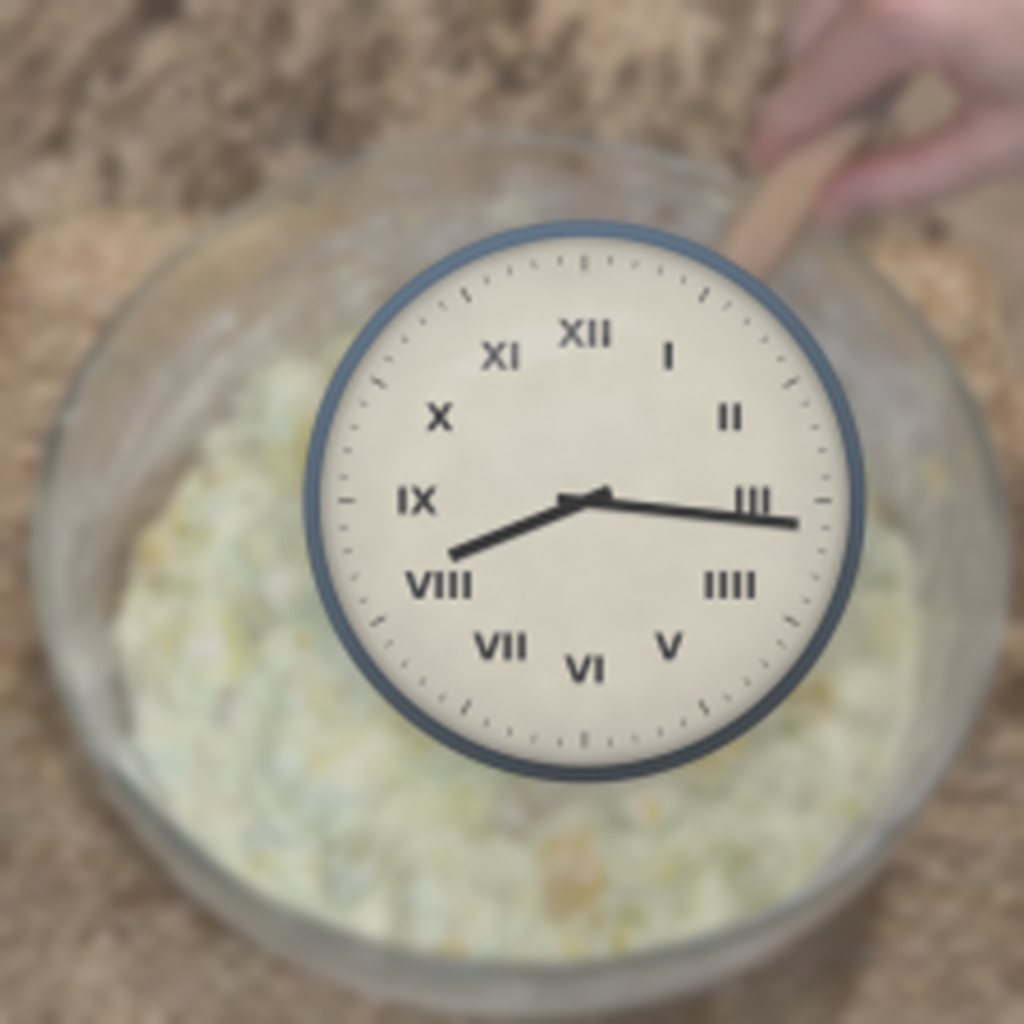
8:16
